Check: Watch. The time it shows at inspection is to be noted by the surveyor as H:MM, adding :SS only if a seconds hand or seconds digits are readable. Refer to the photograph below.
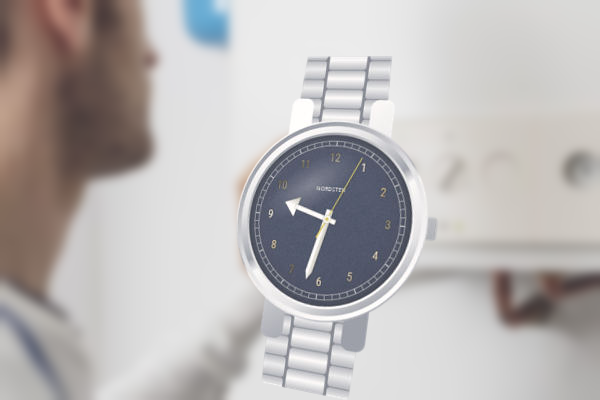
9:32:04
